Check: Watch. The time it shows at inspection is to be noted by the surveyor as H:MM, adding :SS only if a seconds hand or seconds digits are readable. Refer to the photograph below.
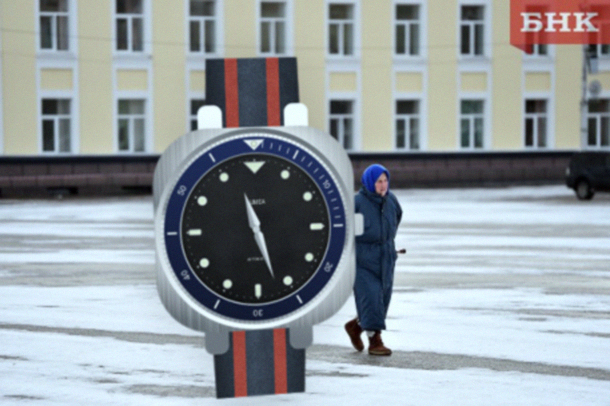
11:27
